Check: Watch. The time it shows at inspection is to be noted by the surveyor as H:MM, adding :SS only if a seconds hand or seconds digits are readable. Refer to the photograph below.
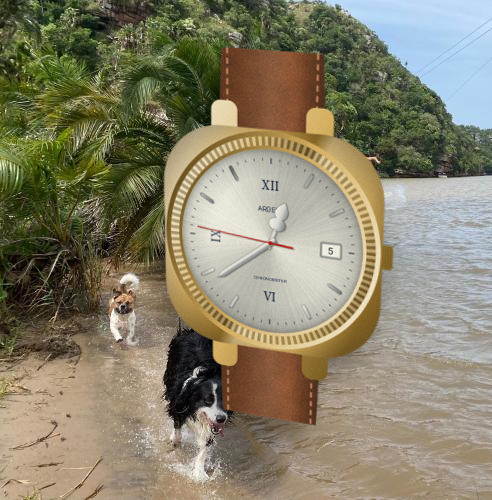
12:38:46
